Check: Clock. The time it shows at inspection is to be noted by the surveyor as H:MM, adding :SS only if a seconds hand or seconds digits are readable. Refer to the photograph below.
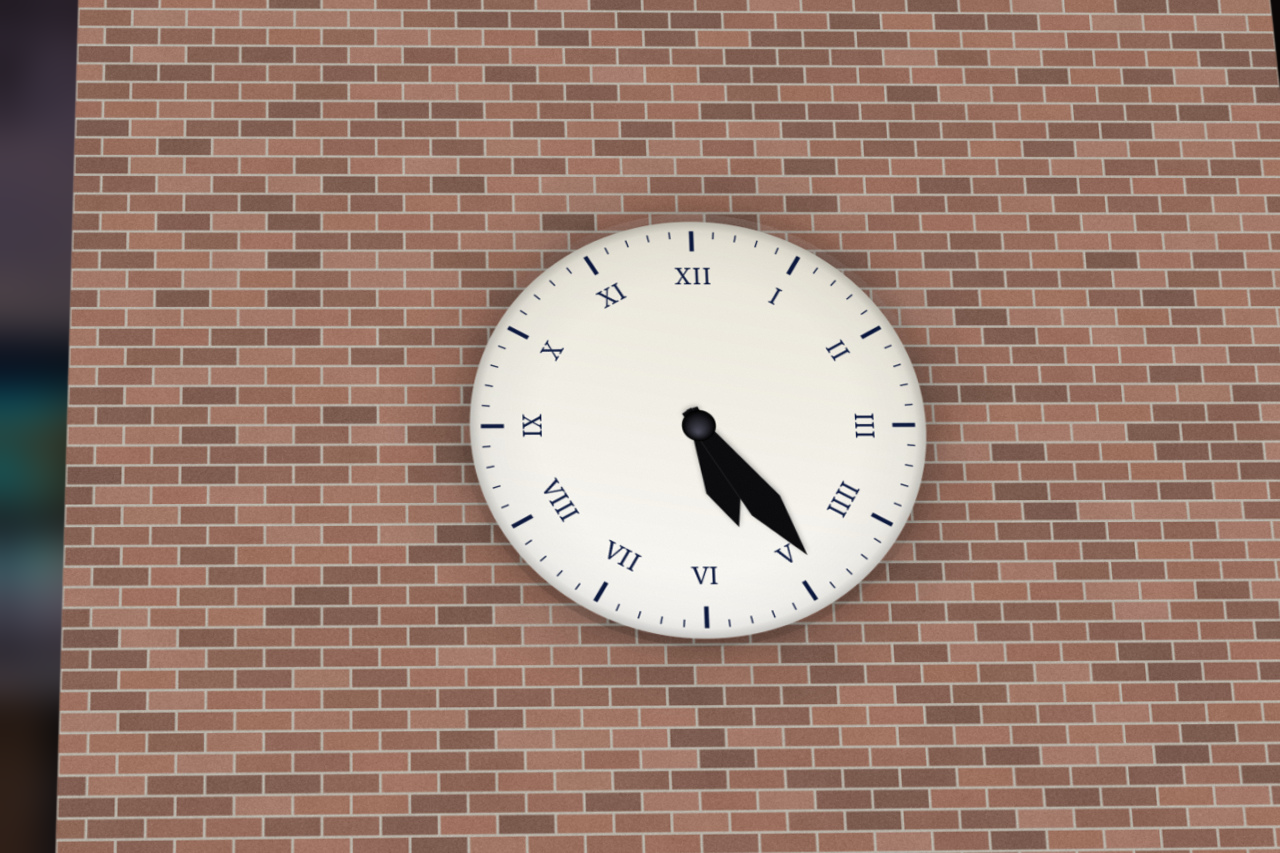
5:24
